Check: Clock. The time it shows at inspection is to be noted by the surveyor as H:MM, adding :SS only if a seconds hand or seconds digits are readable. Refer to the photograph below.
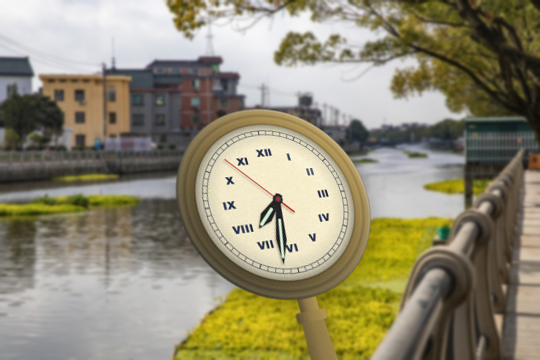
7:31:53
